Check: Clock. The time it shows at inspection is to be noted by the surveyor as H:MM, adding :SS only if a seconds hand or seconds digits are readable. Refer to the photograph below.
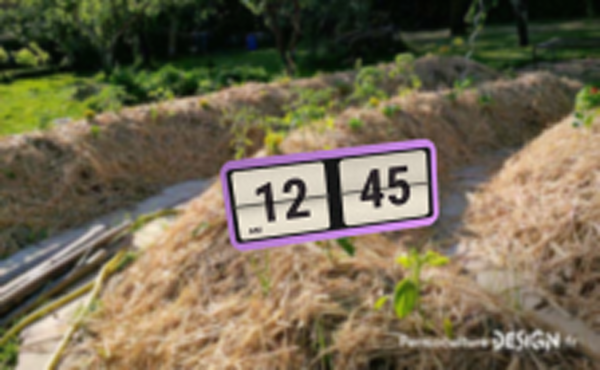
12:45
